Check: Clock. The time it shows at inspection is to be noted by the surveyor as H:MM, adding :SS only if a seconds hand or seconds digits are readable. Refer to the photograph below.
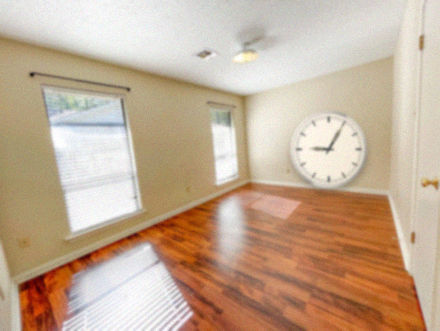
9:05
